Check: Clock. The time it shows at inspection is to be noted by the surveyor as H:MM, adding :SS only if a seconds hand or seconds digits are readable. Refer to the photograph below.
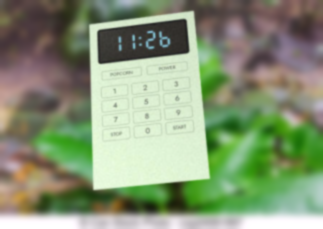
11:26
